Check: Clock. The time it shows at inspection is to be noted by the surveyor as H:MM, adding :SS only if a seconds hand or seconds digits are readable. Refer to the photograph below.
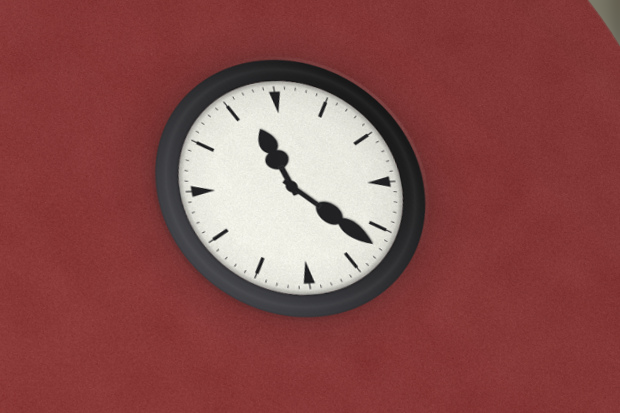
11:22
